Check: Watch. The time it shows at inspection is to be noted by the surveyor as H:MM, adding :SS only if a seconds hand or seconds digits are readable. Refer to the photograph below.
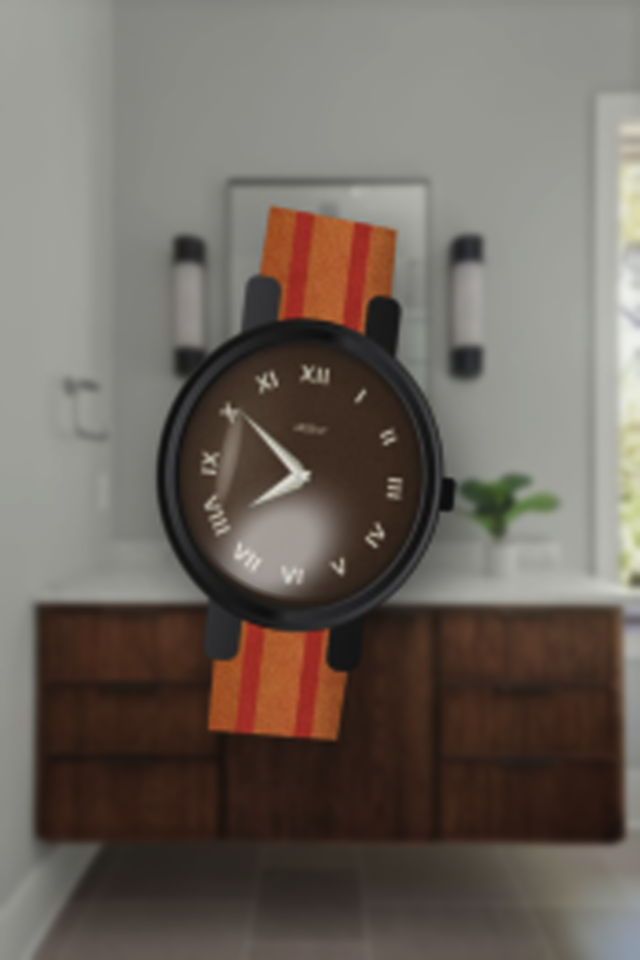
7:51
